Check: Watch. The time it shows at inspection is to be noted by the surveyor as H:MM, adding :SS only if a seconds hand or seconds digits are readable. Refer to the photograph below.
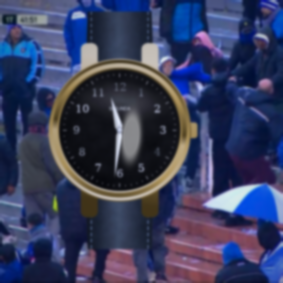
11:31
